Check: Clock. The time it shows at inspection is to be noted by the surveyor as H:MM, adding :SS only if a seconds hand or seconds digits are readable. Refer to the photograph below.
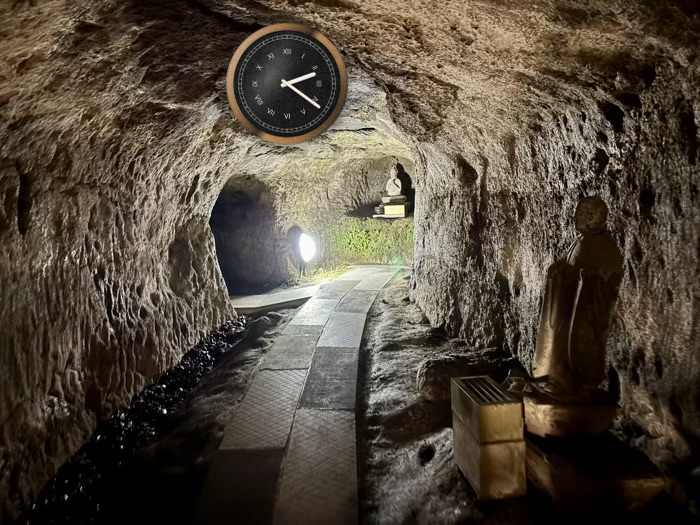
2:21
